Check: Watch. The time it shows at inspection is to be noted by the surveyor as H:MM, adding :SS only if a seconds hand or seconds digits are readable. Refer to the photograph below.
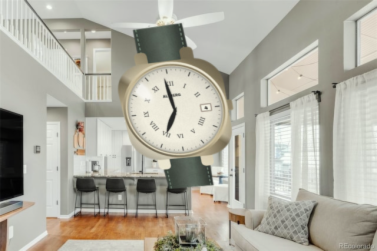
6:59
